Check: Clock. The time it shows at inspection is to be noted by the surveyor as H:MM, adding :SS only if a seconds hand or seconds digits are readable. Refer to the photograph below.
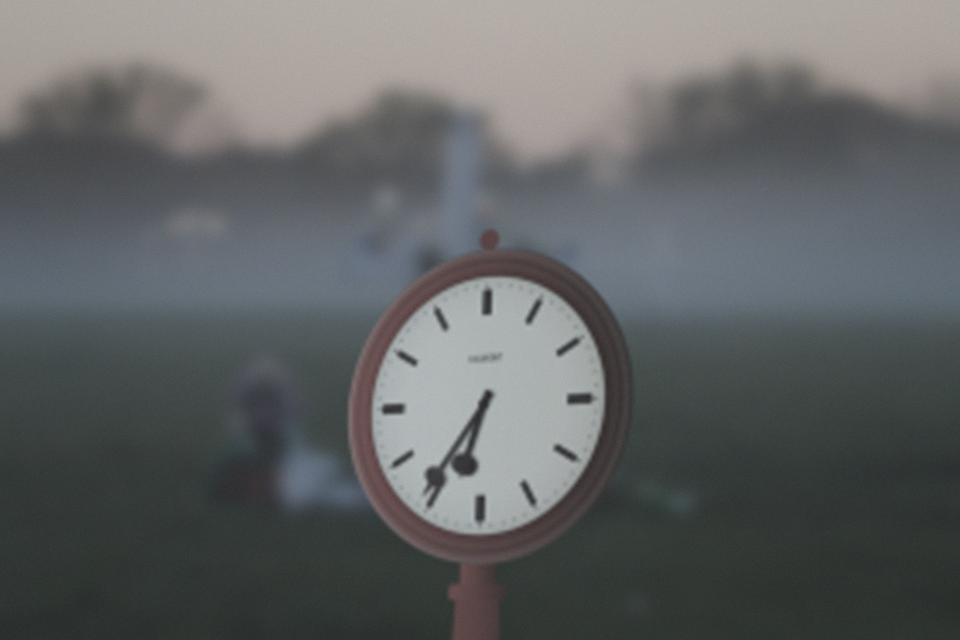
6:36
